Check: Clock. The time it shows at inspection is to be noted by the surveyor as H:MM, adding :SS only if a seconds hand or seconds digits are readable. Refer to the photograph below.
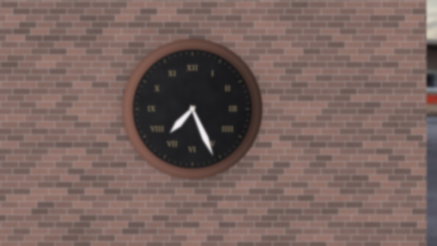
7:26
